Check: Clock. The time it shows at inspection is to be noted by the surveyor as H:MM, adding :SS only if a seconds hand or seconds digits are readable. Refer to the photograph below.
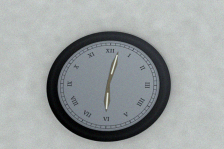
6:02
